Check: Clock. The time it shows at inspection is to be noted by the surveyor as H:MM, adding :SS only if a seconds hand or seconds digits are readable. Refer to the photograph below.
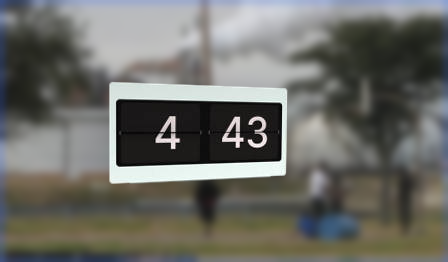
4:43
